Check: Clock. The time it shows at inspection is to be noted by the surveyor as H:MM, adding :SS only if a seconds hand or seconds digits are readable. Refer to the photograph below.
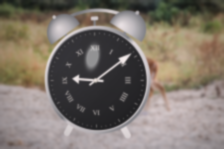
9:09
